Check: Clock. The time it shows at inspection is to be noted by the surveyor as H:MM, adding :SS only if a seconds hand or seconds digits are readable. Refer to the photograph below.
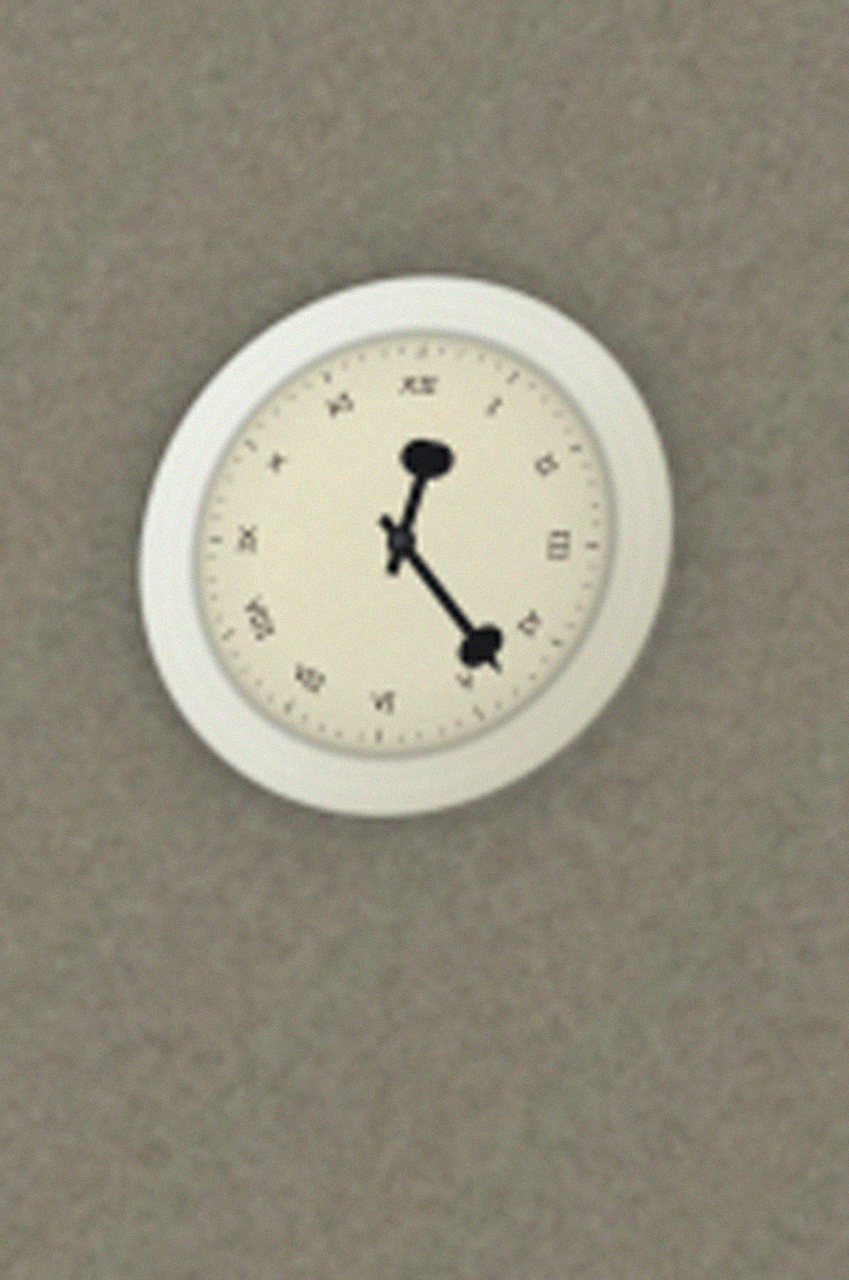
12:23
